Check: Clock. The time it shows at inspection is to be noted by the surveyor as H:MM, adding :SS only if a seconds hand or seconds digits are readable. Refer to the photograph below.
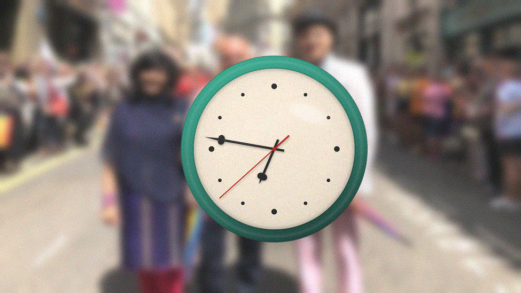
6:46:38
